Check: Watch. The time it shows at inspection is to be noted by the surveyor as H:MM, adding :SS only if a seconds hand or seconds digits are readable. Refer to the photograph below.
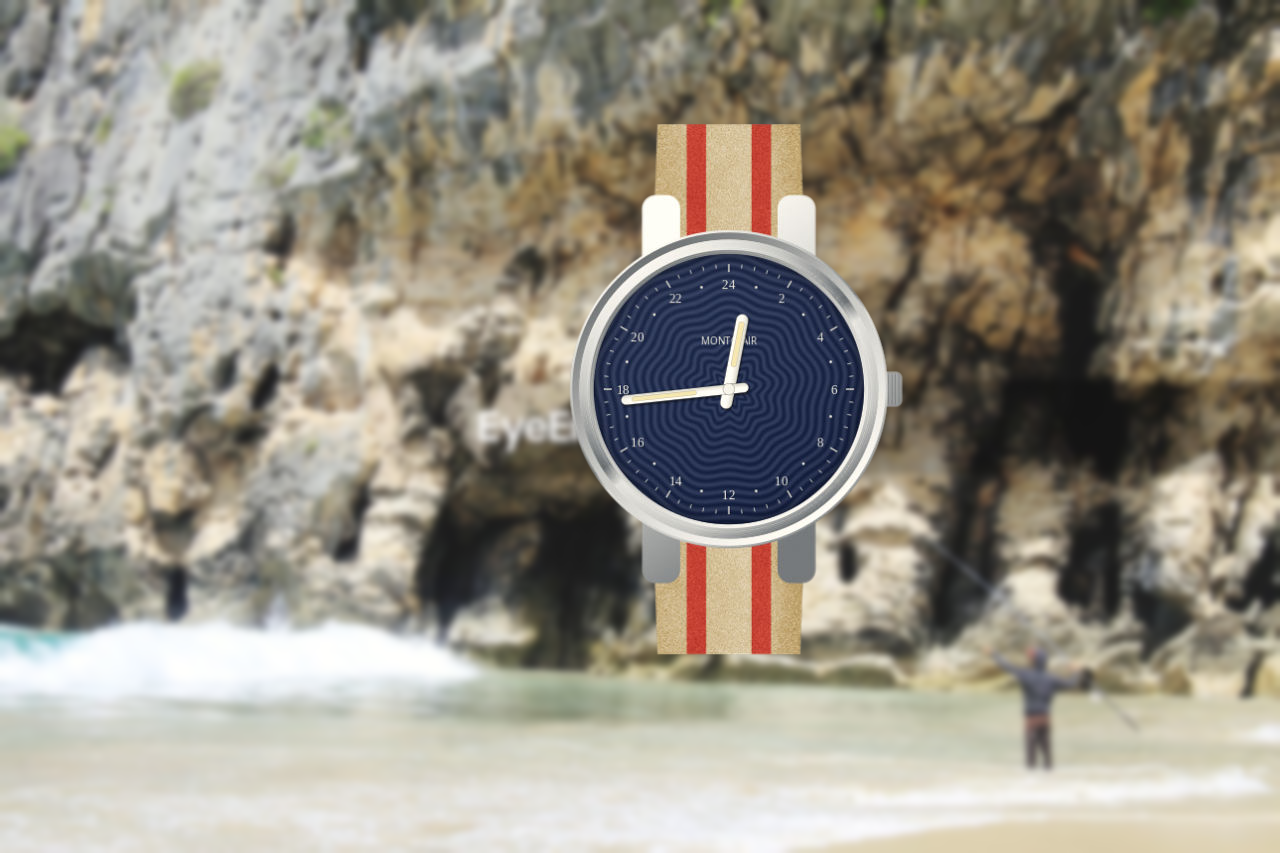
0:44
